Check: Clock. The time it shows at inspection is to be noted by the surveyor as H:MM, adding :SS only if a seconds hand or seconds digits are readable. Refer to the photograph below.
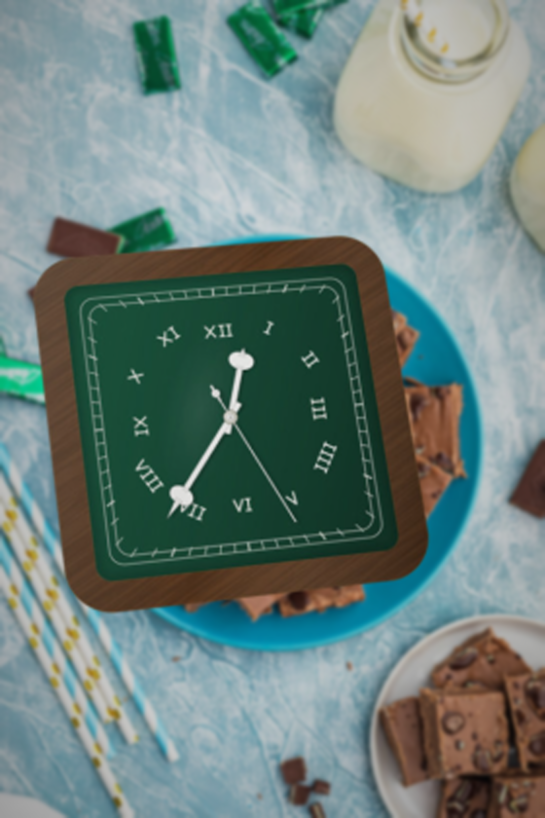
12:36:26
